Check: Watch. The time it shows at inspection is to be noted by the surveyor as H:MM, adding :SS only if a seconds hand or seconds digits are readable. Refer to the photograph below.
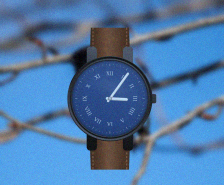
3:06
